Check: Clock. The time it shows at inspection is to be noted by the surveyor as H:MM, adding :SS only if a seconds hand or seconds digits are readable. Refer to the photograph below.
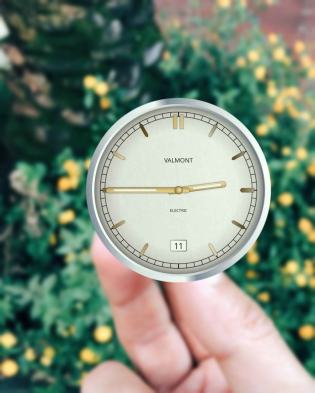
2:45
